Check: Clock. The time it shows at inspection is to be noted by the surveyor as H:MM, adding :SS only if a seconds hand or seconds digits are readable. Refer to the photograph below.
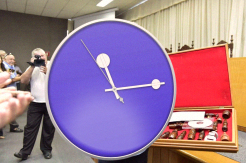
11:13:54
